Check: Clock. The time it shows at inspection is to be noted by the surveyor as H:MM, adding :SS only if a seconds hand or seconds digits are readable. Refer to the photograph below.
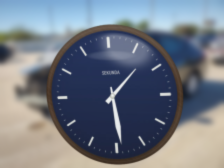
1:29
